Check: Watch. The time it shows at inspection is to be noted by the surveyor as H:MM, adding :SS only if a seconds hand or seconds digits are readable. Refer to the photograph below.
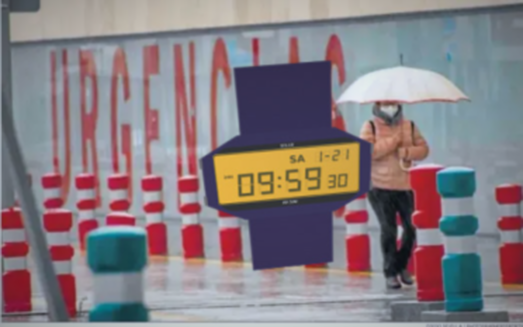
9:59:30
